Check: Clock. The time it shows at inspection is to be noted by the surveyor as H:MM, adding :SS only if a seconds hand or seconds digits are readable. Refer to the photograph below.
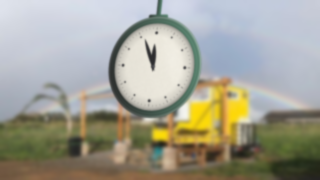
11:56
